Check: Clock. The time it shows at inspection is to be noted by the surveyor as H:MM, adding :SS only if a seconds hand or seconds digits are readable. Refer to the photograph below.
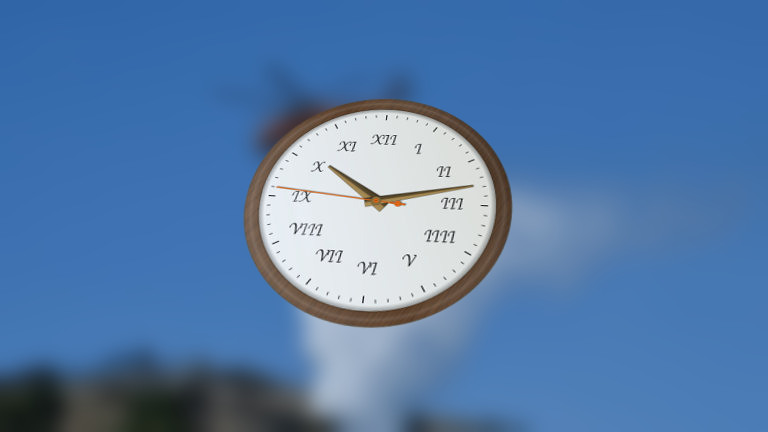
10:12:46
